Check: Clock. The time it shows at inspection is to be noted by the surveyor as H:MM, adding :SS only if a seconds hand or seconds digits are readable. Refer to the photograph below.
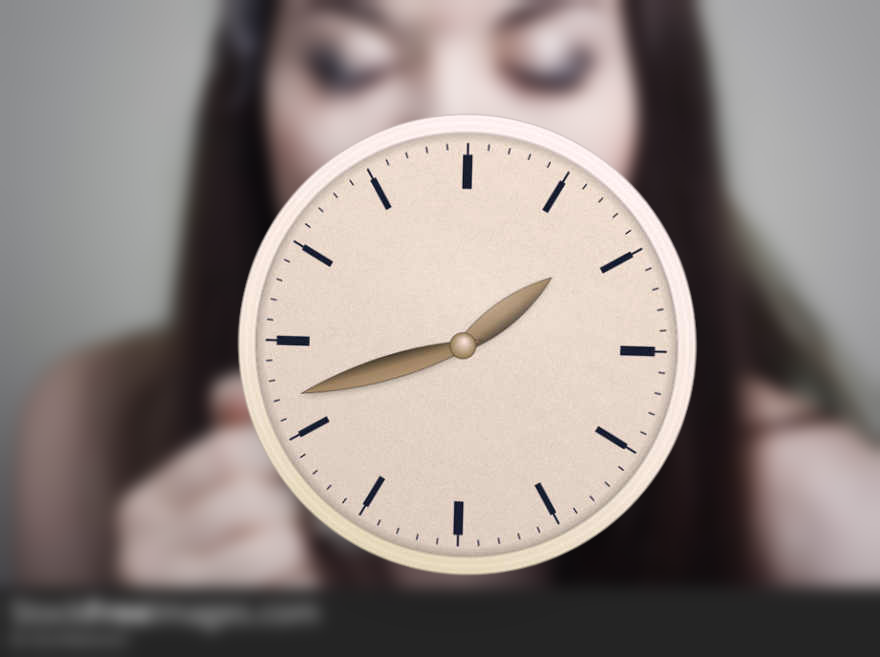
1:42
